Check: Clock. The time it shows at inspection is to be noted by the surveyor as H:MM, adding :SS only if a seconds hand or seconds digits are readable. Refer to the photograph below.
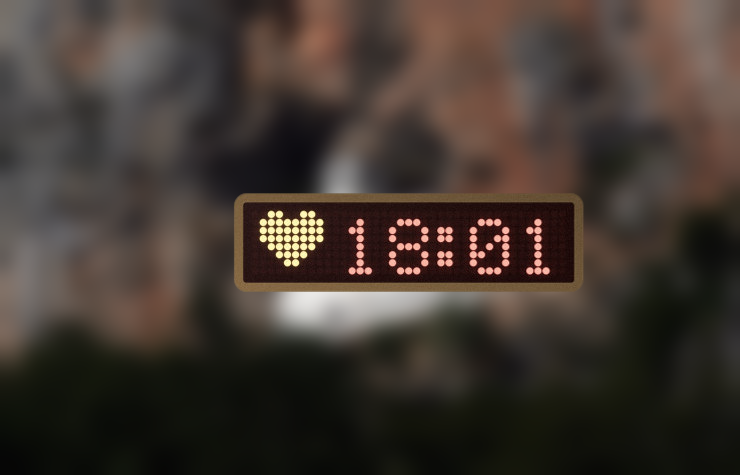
18:01
